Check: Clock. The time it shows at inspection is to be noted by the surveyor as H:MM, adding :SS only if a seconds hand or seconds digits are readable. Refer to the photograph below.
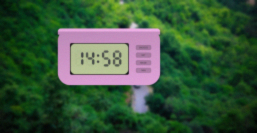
14:58
